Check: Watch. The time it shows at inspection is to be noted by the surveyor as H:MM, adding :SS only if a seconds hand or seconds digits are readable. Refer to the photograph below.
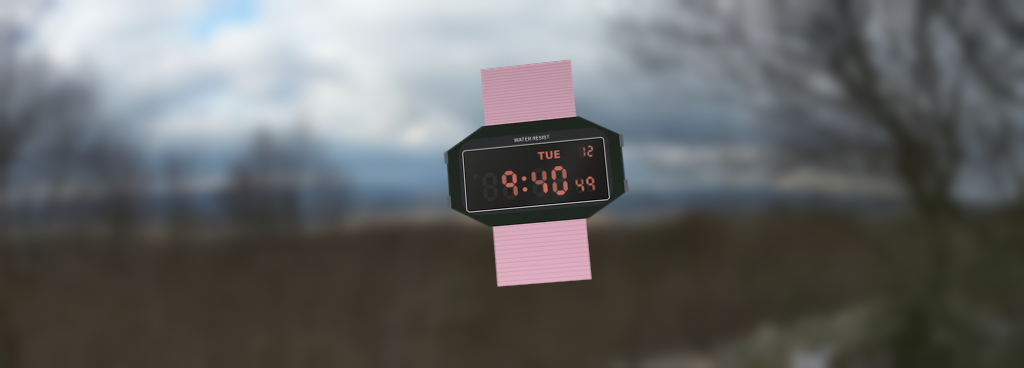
9:40:49
